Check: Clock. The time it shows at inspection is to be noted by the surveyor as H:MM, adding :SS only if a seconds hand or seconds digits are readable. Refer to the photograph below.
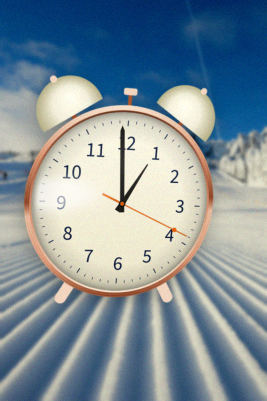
12:59:19
